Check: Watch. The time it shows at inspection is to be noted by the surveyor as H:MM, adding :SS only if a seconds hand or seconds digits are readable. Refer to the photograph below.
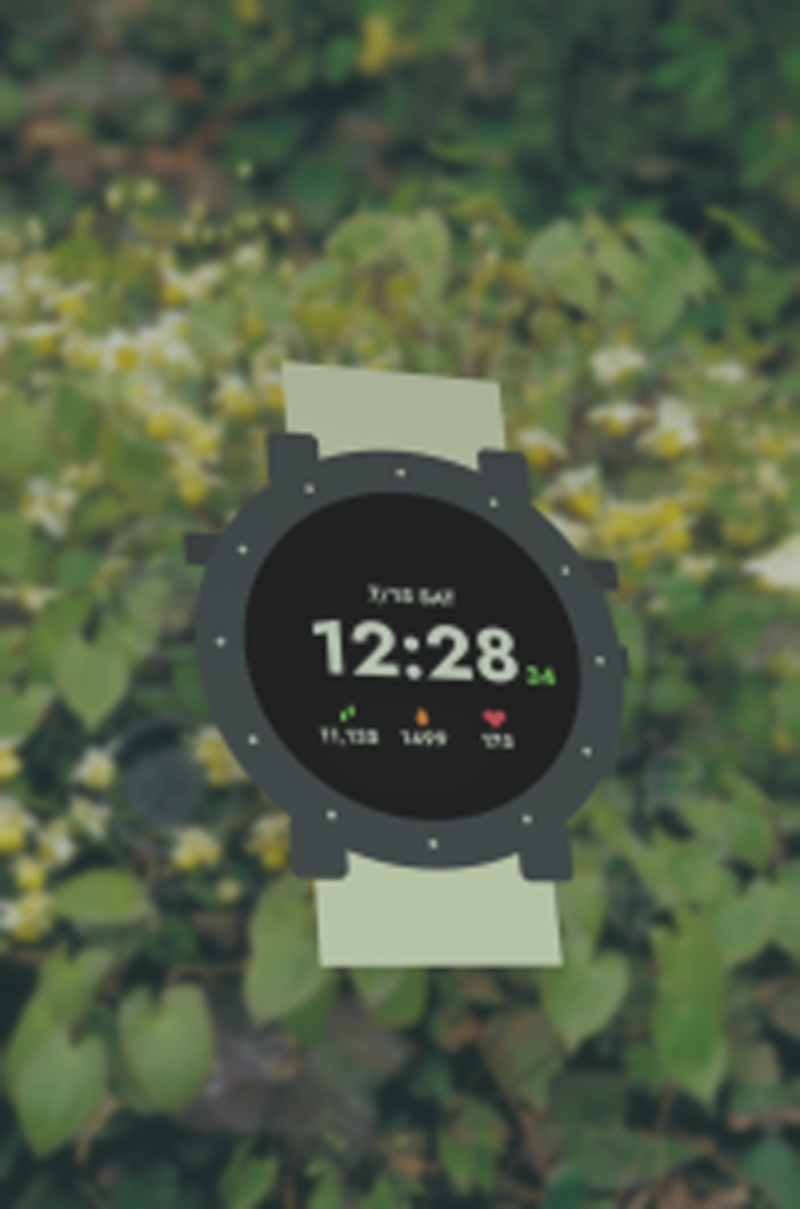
12:28
